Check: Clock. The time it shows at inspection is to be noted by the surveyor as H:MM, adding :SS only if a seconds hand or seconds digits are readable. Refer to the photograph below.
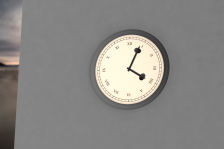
4:04
